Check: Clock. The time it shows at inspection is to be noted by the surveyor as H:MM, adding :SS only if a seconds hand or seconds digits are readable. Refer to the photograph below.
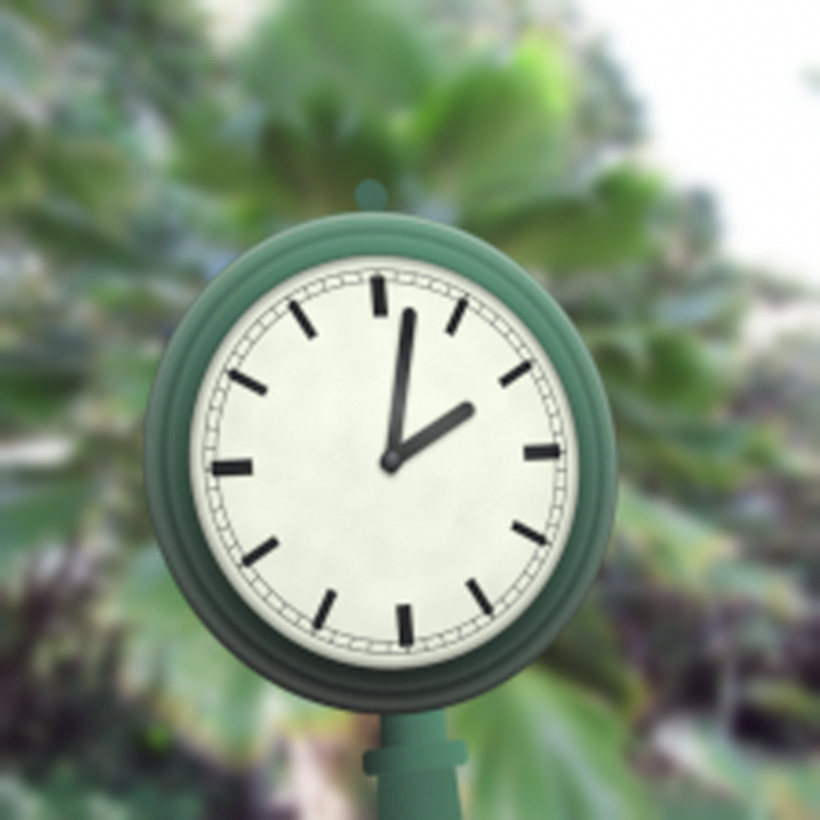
2:02
